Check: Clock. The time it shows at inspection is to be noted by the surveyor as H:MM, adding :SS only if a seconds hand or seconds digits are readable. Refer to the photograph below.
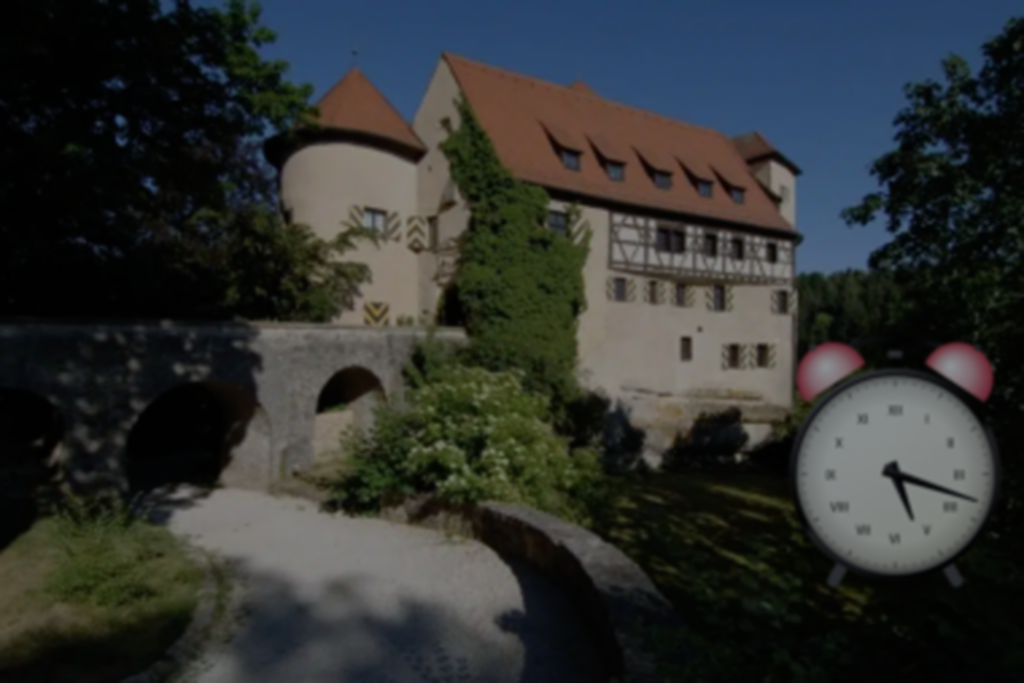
5:18
